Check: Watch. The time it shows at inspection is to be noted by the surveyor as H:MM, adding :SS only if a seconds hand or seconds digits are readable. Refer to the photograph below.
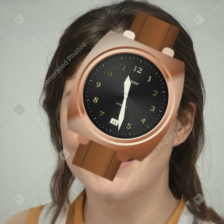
11:28
